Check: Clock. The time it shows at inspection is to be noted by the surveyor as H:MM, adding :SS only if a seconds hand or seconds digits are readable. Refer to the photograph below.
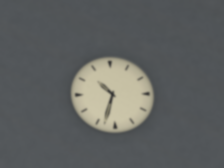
10:33
